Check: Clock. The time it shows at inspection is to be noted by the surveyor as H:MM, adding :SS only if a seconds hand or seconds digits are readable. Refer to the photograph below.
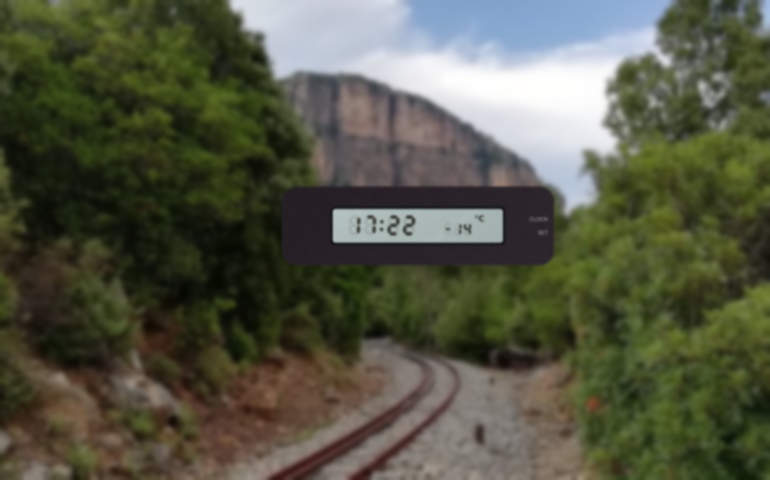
17:22
